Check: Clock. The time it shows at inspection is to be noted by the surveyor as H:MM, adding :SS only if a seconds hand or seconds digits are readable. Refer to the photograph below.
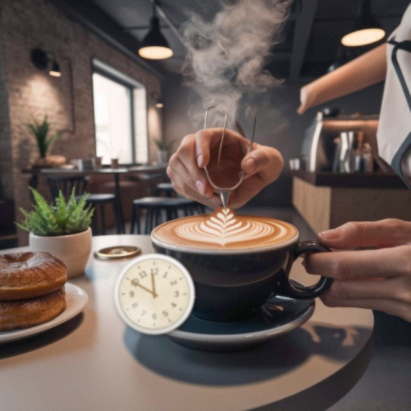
11:50
